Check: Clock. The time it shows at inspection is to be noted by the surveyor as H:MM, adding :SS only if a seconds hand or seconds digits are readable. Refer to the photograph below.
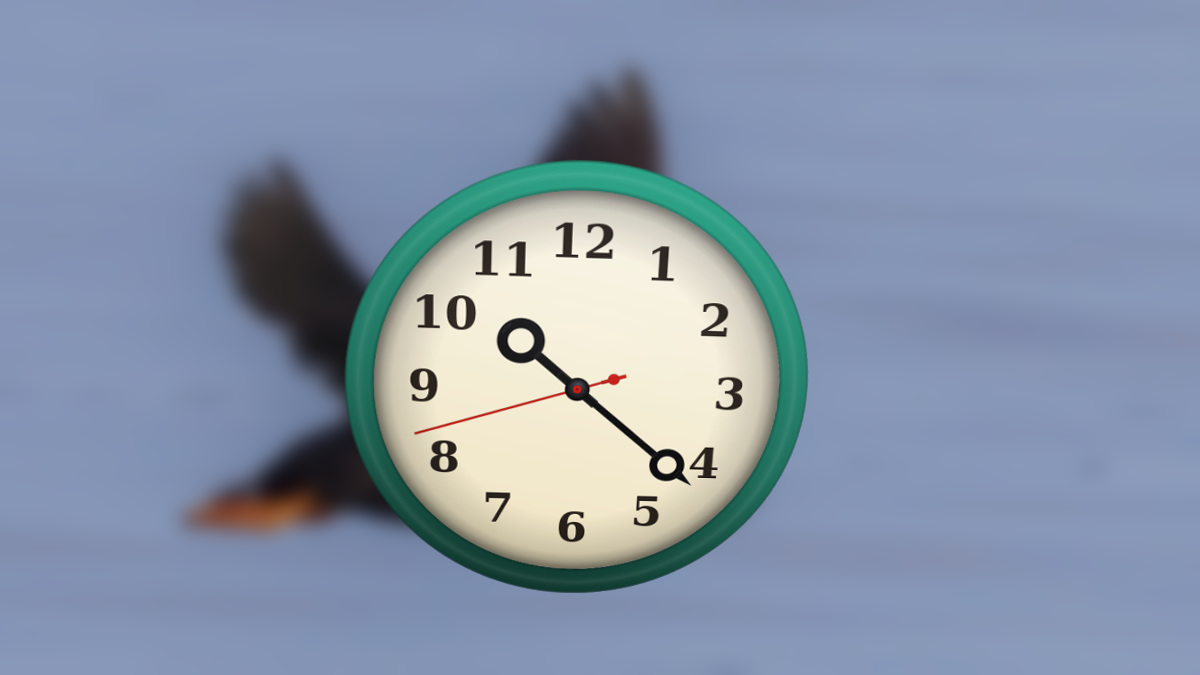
10:21:42
